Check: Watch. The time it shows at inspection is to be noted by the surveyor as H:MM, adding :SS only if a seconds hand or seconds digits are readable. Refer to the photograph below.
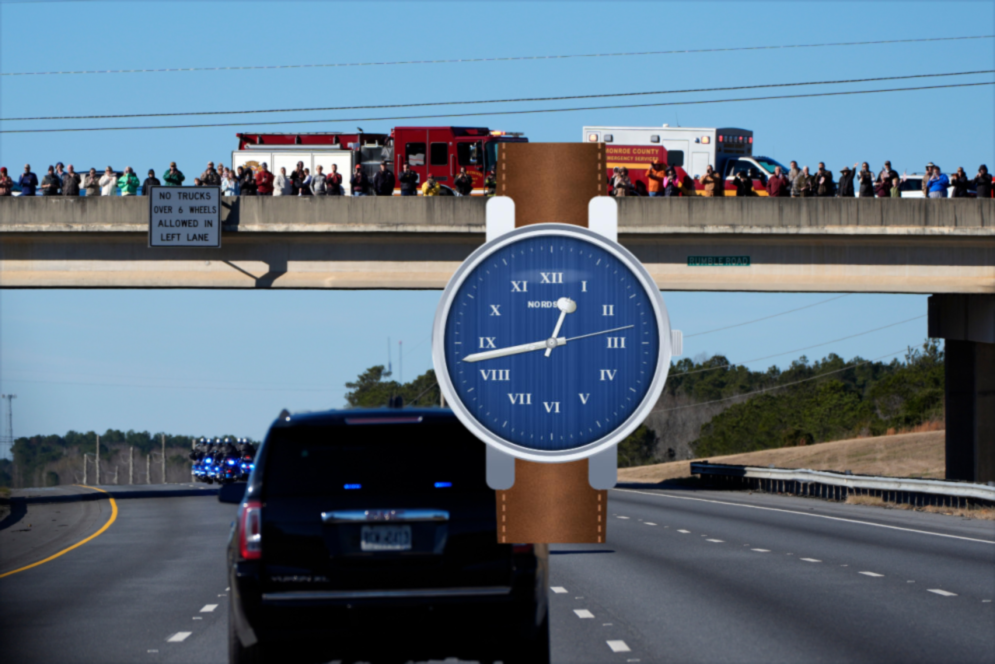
12:43:13
